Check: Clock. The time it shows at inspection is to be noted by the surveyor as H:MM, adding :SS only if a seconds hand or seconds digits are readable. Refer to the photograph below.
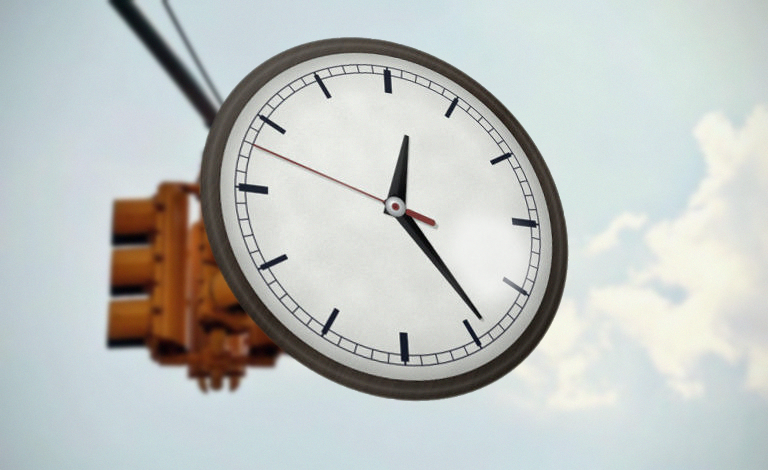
12:23:48
